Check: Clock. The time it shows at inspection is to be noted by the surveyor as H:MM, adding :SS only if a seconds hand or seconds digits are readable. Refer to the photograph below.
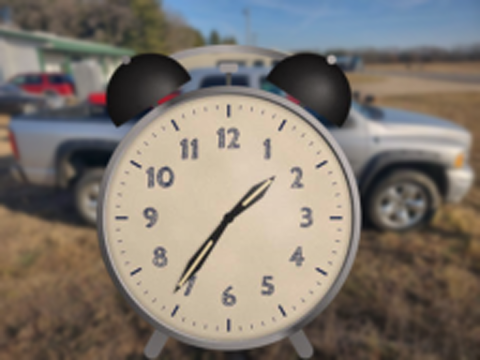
1:36
